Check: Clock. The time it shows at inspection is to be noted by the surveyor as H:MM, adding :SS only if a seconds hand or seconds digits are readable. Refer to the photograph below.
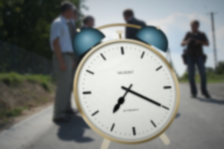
7:20
